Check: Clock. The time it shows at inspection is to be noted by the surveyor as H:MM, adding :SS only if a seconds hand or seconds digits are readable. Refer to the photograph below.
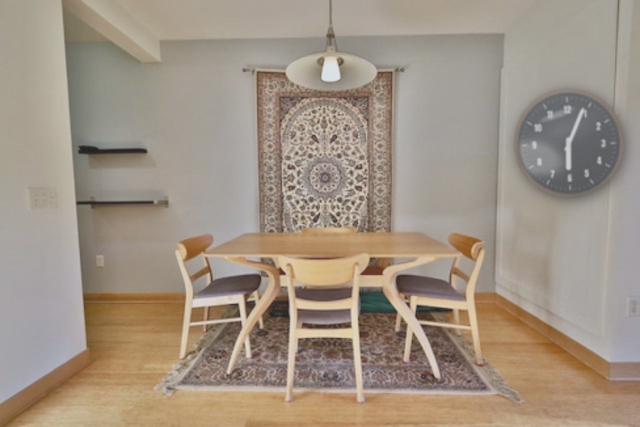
6:04
